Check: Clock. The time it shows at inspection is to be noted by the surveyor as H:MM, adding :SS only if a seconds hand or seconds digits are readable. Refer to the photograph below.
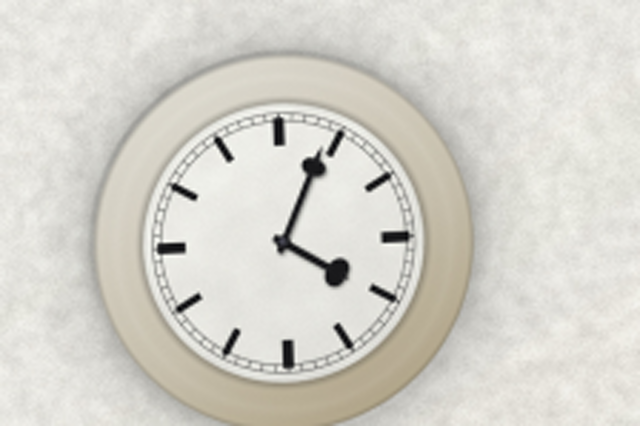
4:04
